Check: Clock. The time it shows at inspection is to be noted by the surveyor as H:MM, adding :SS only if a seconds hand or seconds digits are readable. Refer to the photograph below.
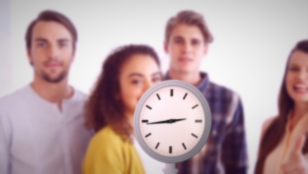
2:44
